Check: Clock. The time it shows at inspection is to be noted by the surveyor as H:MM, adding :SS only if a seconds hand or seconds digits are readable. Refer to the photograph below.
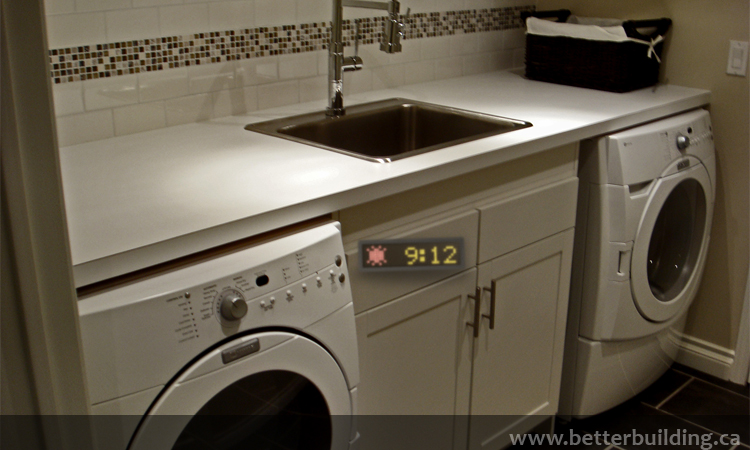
9:12
